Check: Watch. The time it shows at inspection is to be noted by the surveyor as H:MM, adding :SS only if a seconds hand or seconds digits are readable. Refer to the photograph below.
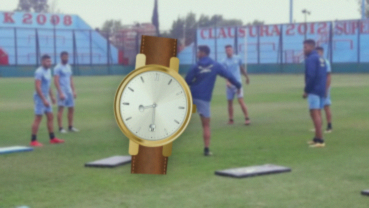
8:30
